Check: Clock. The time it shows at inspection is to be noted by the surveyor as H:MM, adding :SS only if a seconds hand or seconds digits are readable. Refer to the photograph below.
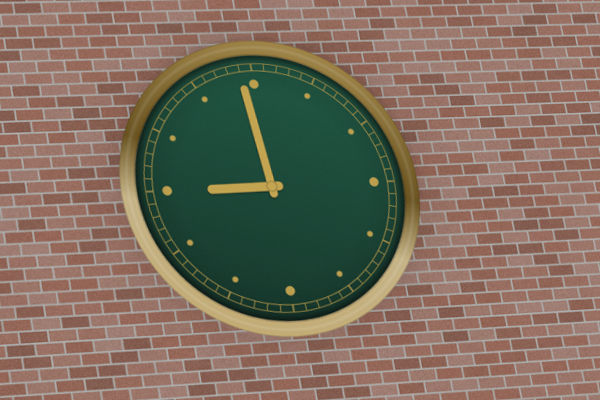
8:59
